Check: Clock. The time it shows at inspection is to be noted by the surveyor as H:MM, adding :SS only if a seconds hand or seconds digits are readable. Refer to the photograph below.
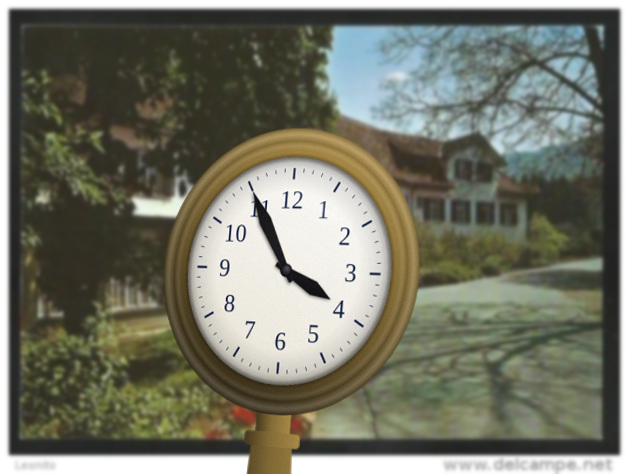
3:55
